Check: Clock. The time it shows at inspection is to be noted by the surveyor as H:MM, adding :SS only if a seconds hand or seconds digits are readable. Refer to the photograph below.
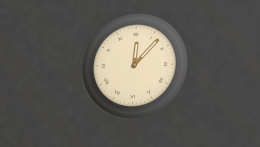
12:07
